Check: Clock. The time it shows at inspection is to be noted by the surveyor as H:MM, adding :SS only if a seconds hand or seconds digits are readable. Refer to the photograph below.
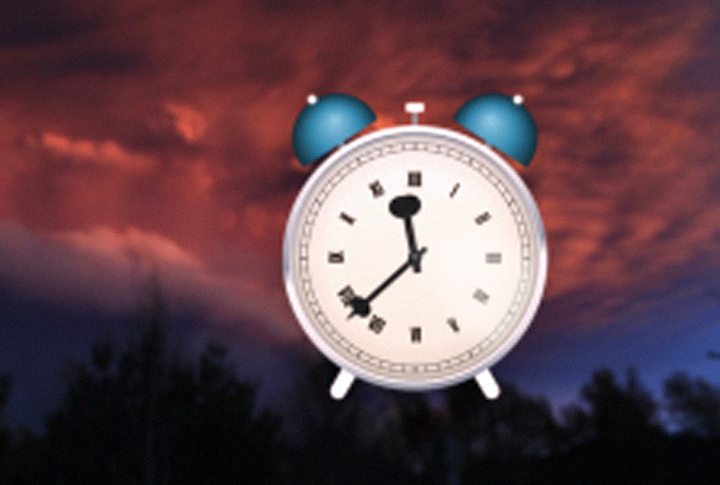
11:38
